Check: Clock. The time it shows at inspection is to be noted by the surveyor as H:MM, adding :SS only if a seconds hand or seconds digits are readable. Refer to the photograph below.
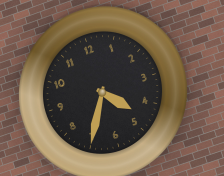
4:35
